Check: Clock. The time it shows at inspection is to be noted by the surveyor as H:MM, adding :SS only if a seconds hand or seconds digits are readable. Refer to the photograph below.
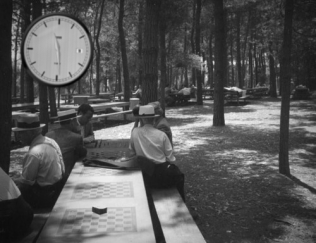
11:29
